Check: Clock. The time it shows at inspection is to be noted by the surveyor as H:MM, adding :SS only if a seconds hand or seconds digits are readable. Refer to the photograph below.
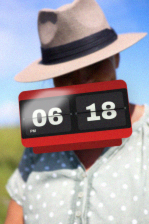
6:18
